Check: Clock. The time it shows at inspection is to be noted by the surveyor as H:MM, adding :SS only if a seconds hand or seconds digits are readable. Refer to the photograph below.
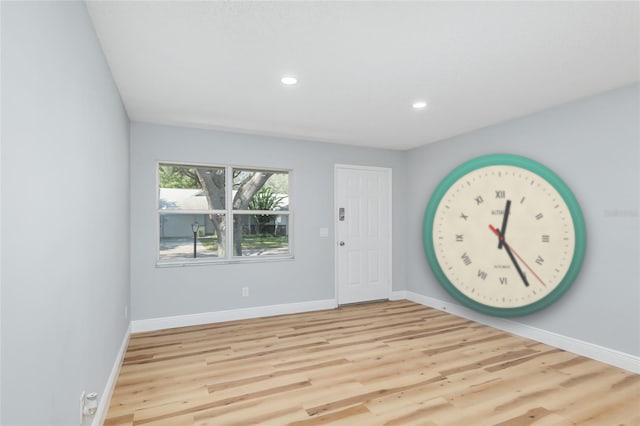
12:25:23
